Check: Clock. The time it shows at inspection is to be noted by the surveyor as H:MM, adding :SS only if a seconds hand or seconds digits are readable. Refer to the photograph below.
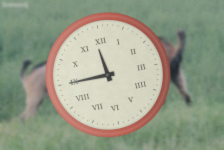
11:45
